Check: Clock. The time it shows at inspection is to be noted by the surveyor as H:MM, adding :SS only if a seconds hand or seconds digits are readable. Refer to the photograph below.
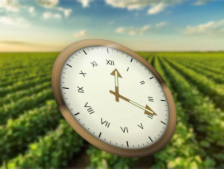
12:19
